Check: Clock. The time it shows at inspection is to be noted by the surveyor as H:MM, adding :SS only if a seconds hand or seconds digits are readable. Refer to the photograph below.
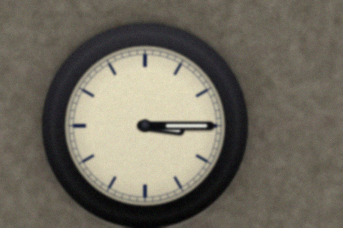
3:15
